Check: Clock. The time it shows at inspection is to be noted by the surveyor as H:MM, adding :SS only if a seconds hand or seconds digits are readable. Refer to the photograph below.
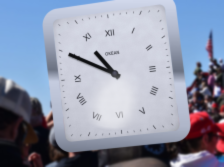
10:50
